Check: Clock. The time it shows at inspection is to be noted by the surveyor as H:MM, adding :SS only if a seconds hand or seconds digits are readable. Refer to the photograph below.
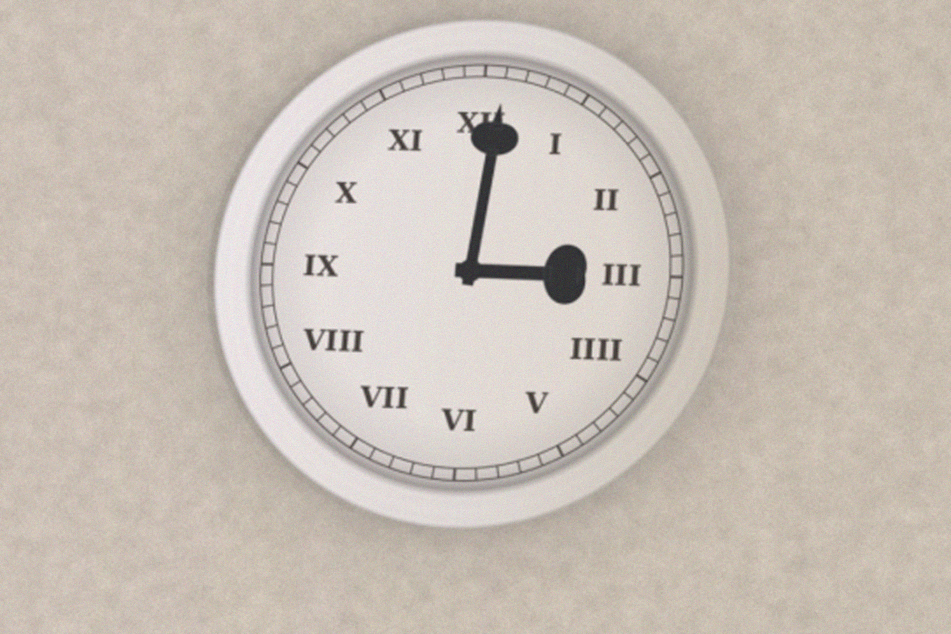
3:01
